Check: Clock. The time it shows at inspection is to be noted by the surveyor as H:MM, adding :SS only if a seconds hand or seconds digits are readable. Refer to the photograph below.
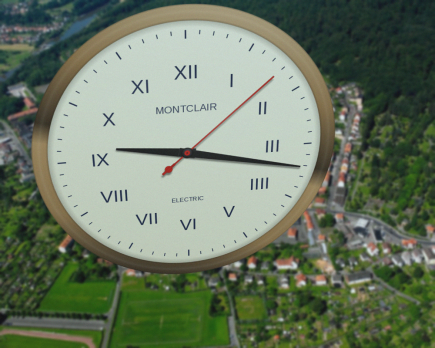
9:17:08
